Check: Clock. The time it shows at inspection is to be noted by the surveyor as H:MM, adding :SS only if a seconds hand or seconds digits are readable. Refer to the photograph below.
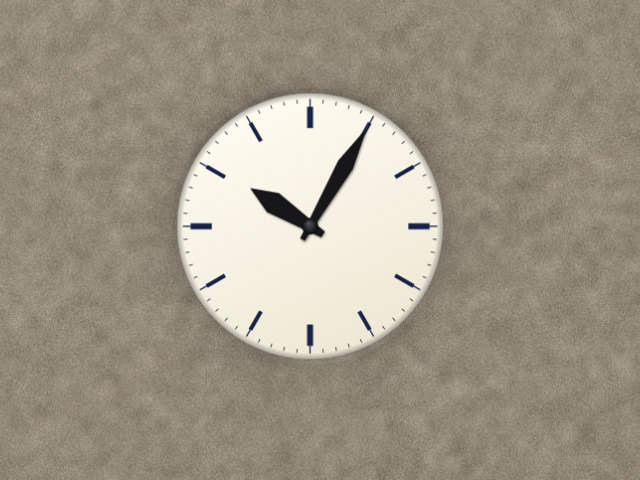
10:05
